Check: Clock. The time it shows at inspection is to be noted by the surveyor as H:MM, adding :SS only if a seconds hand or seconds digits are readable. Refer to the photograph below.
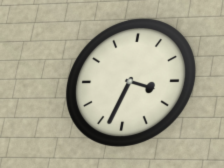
3:33
